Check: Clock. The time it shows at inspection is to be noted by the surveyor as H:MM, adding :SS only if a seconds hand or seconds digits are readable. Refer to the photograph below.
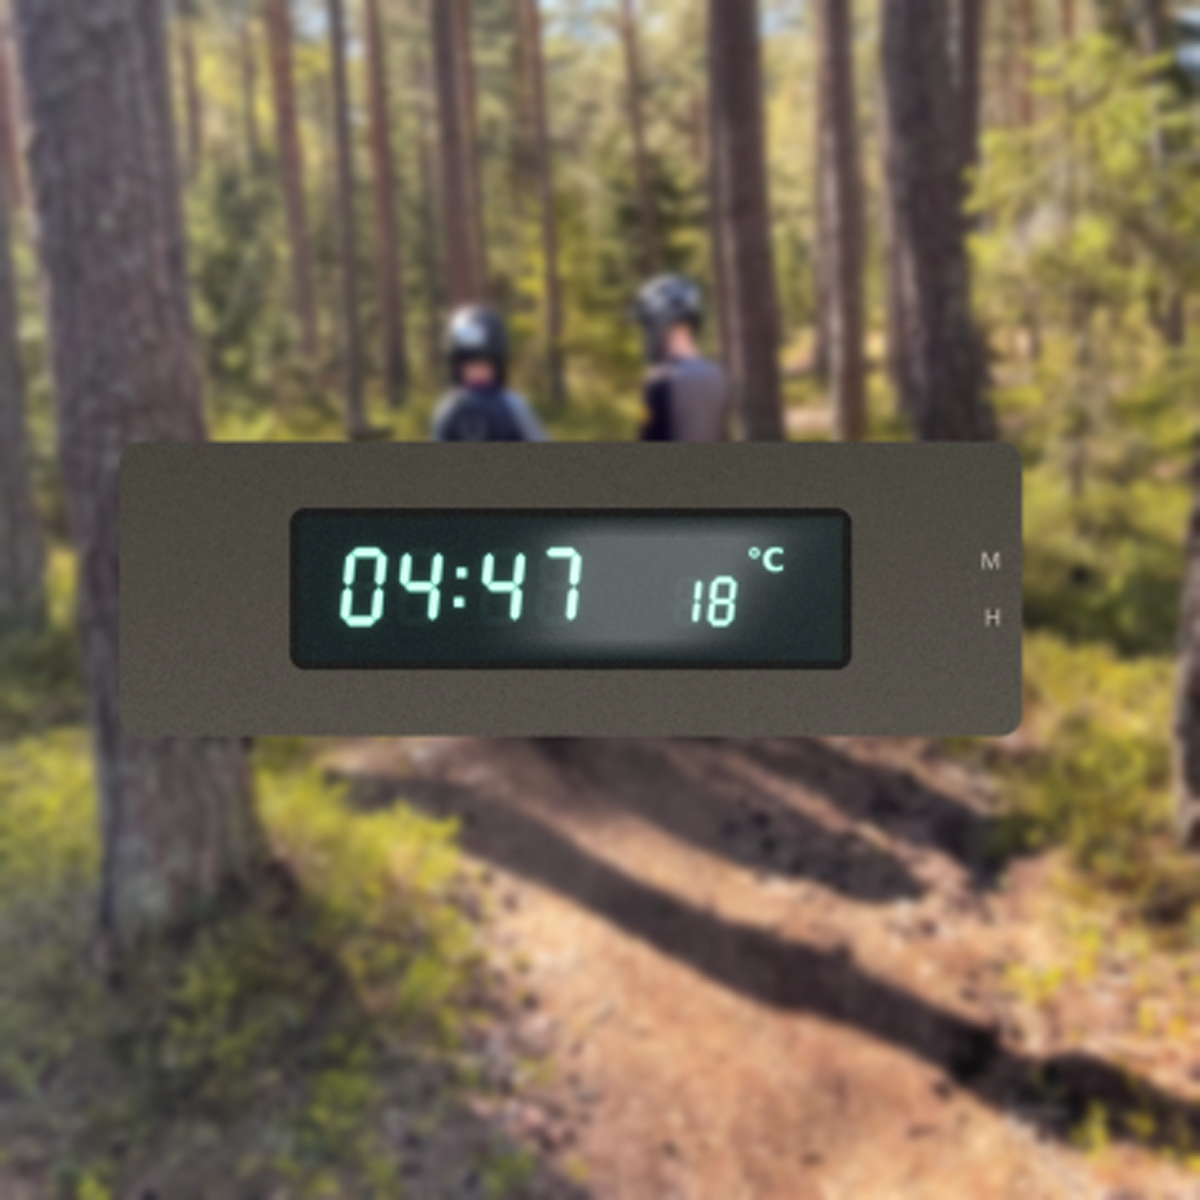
4:47
